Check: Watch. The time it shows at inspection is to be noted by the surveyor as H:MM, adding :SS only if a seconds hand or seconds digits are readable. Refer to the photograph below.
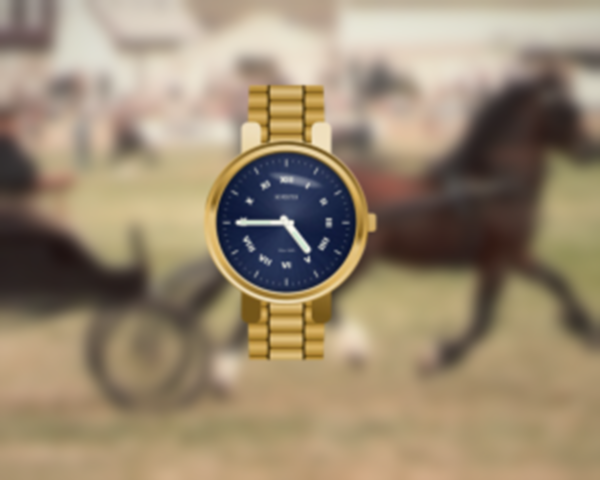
4:45
